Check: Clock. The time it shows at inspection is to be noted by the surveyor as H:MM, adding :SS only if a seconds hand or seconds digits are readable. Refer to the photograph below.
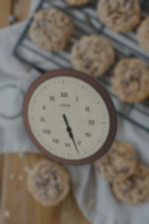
5:27
